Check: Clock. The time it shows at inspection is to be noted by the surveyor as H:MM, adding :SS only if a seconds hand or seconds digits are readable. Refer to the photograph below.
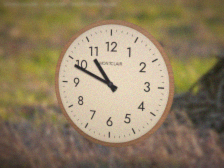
10:49
